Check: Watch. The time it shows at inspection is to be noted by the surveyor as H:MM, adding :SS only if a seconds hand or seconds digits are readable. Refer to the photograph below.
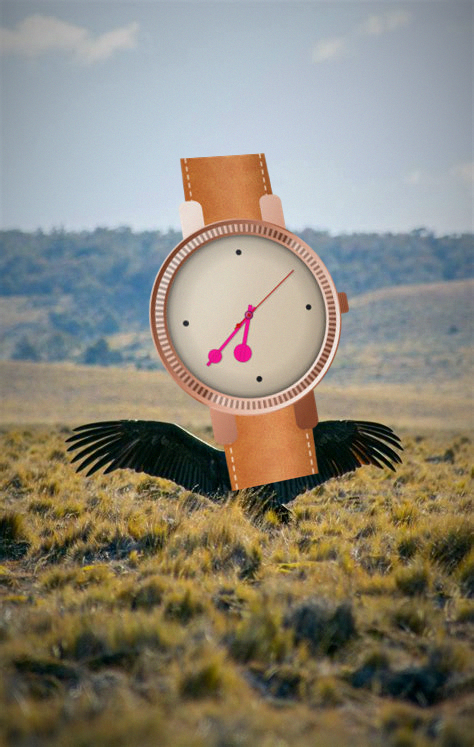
6:38:09
